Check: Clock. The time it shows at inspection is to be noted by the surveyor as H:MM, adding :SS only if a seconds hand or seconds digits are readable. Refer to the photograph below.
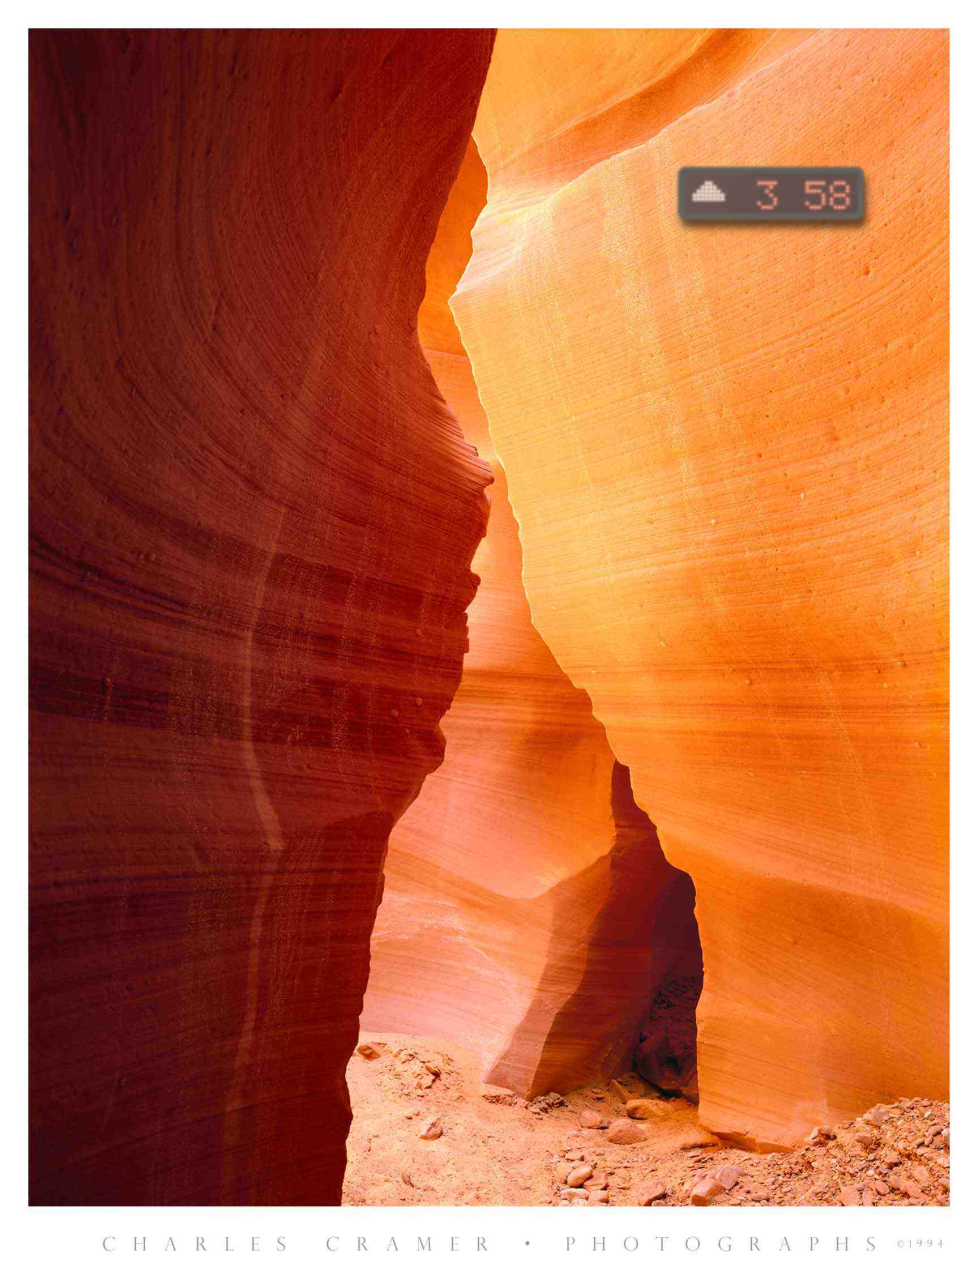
3:58
